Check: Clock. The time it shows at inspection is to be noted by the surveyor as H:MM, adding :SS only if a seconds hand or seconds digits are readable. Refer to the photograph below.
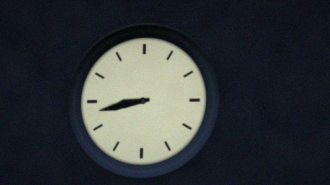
8:43
